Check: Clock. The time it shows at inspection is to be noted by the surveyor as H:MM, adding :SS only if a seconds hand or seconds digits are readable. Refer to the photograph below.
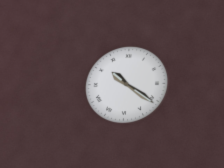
10:21
